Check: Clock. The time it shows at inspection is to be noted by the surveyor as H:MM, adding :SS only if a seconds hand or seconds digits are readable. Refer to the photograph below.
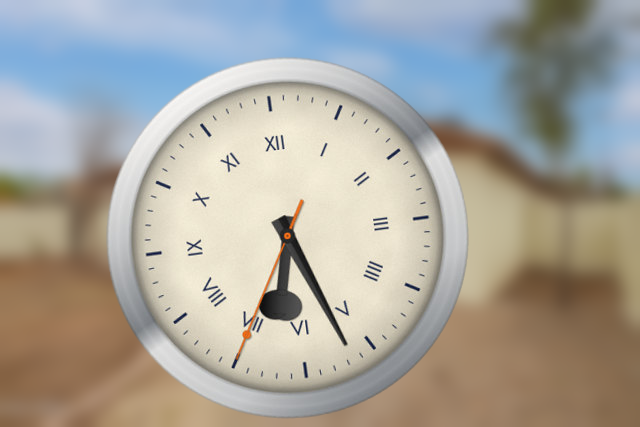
6:26:35
